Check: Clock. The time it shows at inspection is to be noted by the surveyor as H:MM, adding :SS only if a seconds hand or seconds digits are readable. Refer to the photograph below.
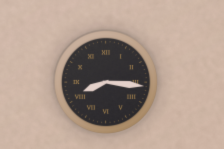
8:16
